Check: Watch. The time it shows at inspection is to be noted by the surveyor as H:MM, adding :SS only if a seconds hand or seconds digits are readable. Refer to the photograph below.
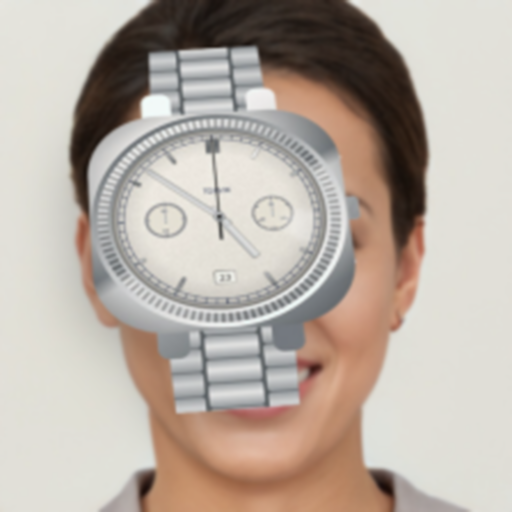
4:52
